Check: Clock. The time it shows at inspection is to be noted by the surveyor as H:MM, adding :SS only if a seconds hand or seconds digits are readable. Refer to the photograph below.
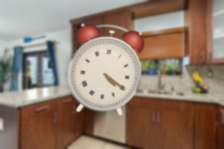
4:20
